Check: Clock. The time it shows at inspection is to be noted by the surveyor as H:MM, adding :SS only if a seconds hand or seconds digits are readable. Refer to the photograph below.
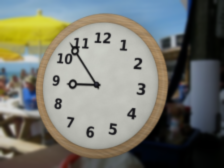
8:53
